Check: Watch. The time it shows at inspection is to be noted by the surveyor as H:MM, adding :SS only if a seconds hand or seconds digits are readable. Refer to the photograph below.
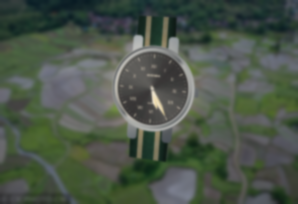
5:25
